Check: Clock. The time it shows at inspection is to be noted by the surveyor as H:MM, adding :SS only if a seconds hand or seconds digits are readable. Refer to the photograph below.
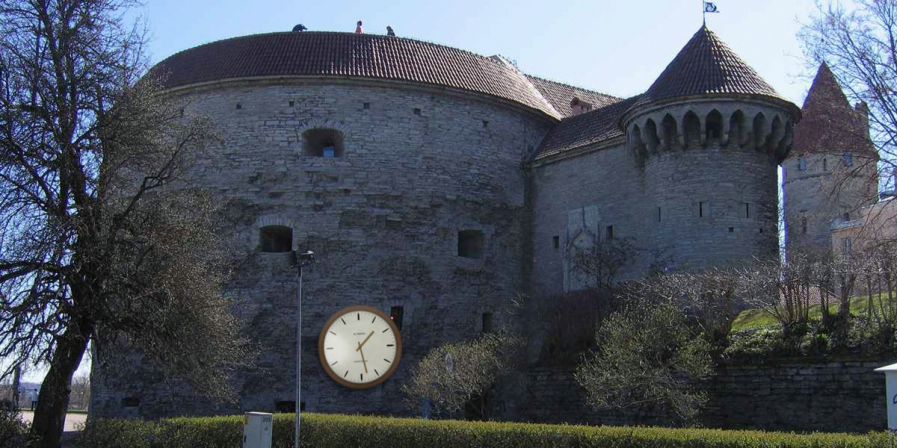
1:28
